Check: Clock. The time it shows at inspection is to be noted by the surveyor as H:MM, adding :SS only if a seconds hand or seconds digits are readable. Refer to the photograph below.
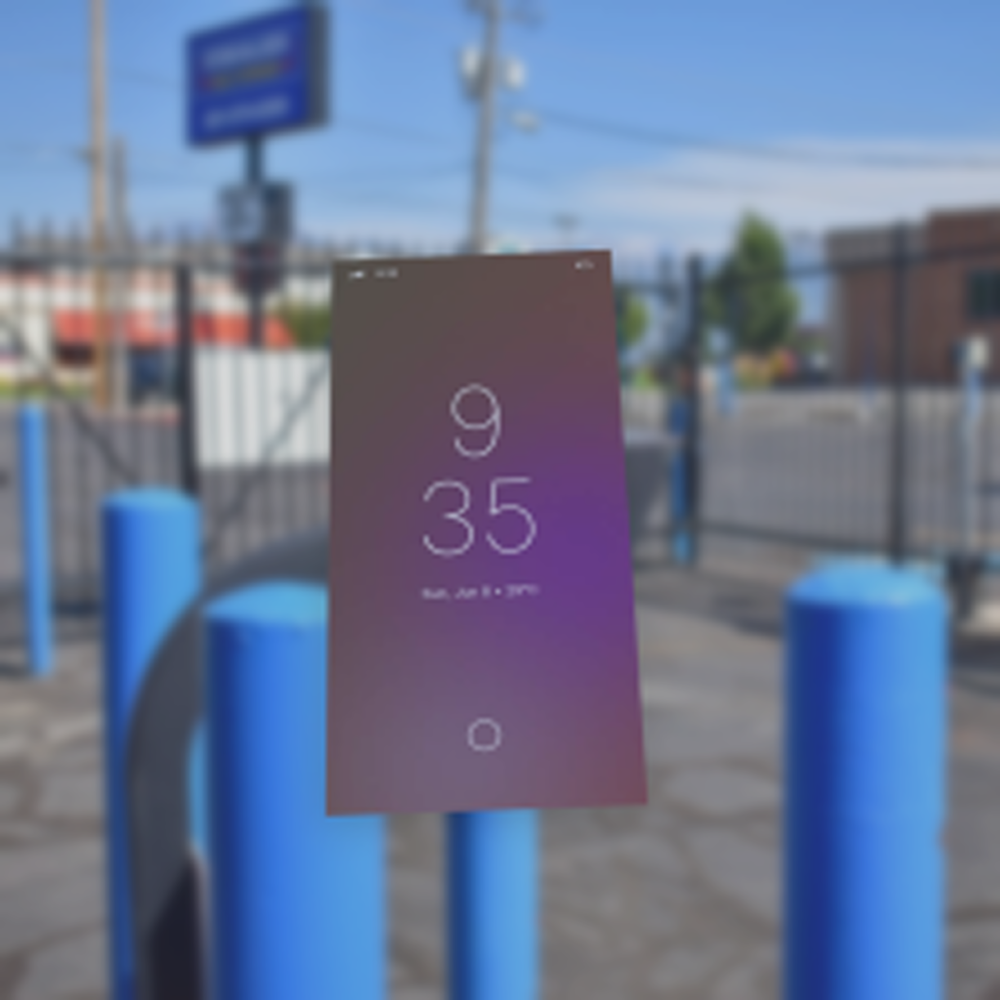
9:35
